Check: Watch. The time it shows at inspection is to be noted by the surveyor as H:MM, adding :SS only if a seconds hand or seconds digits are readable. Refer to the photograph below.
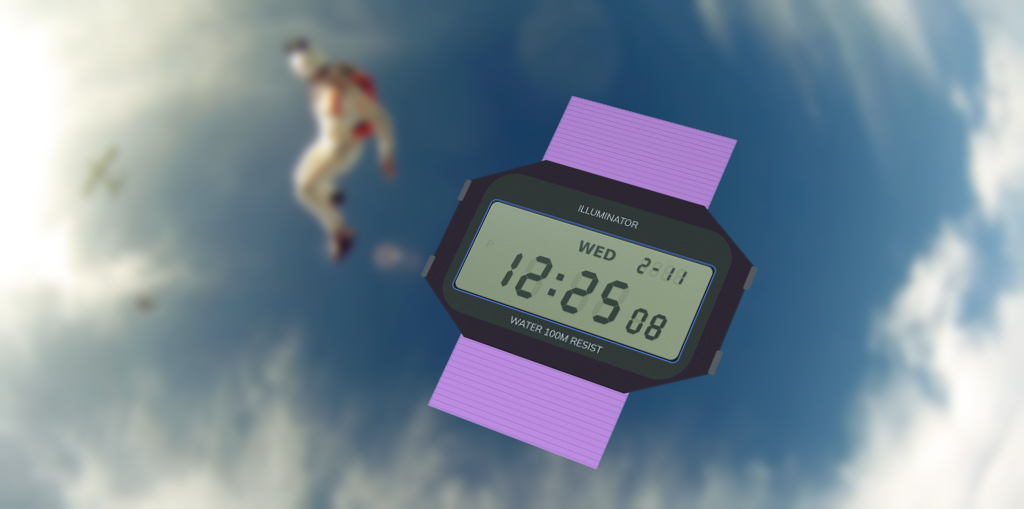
12:25:08
